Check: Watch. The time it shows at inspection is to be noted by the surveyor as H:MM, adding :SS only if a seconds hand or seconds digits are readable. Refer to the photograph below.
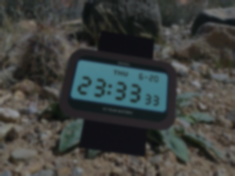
23:33
